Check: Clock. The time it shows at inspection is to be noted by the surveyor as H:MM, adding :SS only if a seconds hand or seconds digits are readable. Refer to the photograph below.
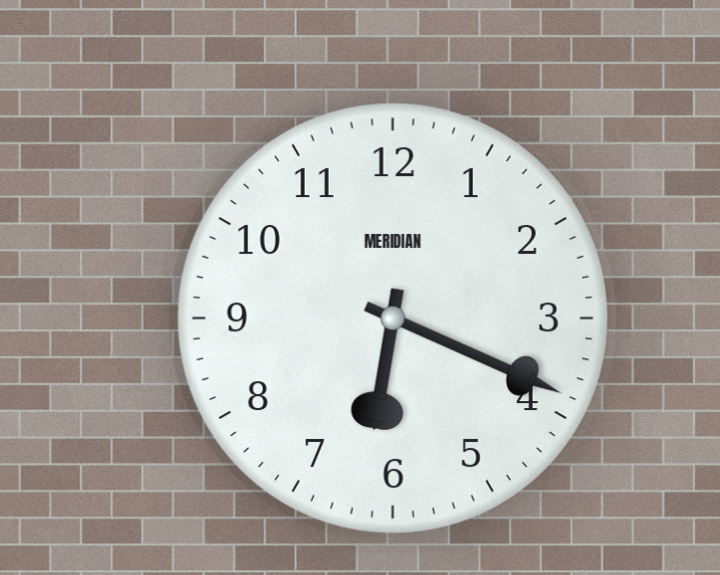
6:19
